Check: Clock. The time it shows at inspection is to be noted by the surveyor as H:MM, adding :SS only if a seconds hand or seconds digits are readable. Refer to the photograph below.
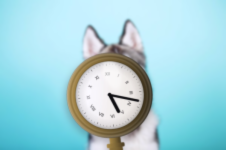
5:18
